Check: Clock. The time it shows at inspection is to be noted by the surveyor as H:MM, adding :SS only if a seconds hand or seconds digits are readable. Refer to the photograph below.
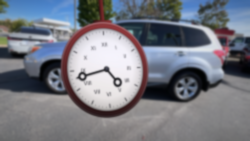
4:43
